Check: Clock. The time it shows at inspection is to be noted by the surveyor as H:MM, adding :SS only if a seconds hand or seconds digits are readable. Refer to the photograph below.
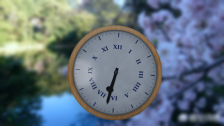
6:32
